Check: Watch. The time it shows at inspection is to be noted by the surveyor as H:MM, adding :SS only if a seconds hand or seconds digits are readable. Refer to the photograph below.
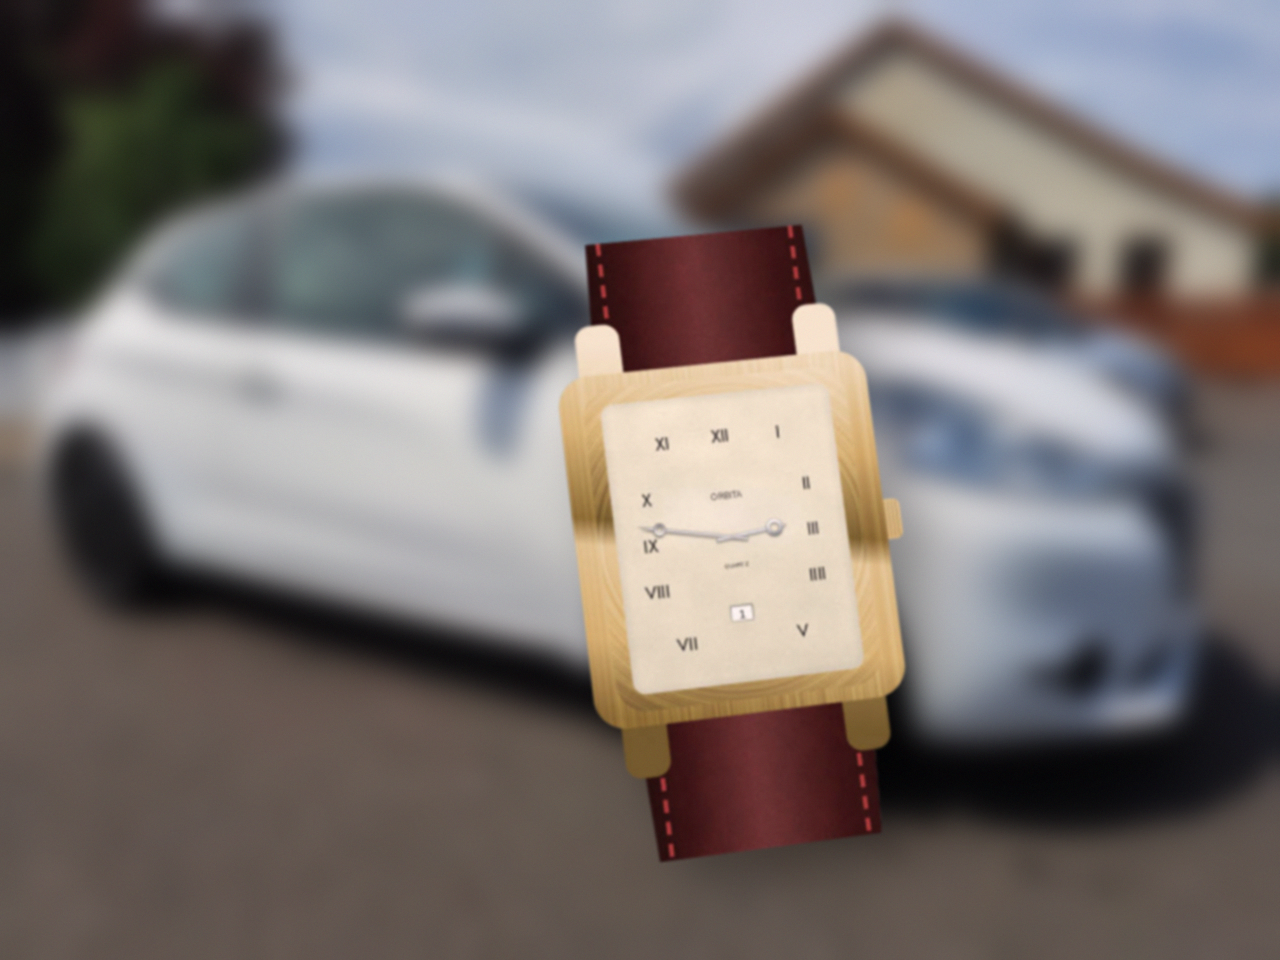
2:47
